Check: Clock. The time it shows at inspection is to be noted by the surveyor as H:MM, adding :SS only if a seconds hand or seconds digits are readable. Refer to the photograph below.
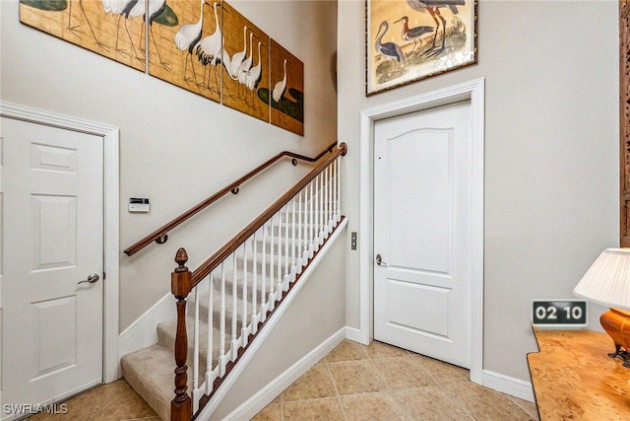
2:10
